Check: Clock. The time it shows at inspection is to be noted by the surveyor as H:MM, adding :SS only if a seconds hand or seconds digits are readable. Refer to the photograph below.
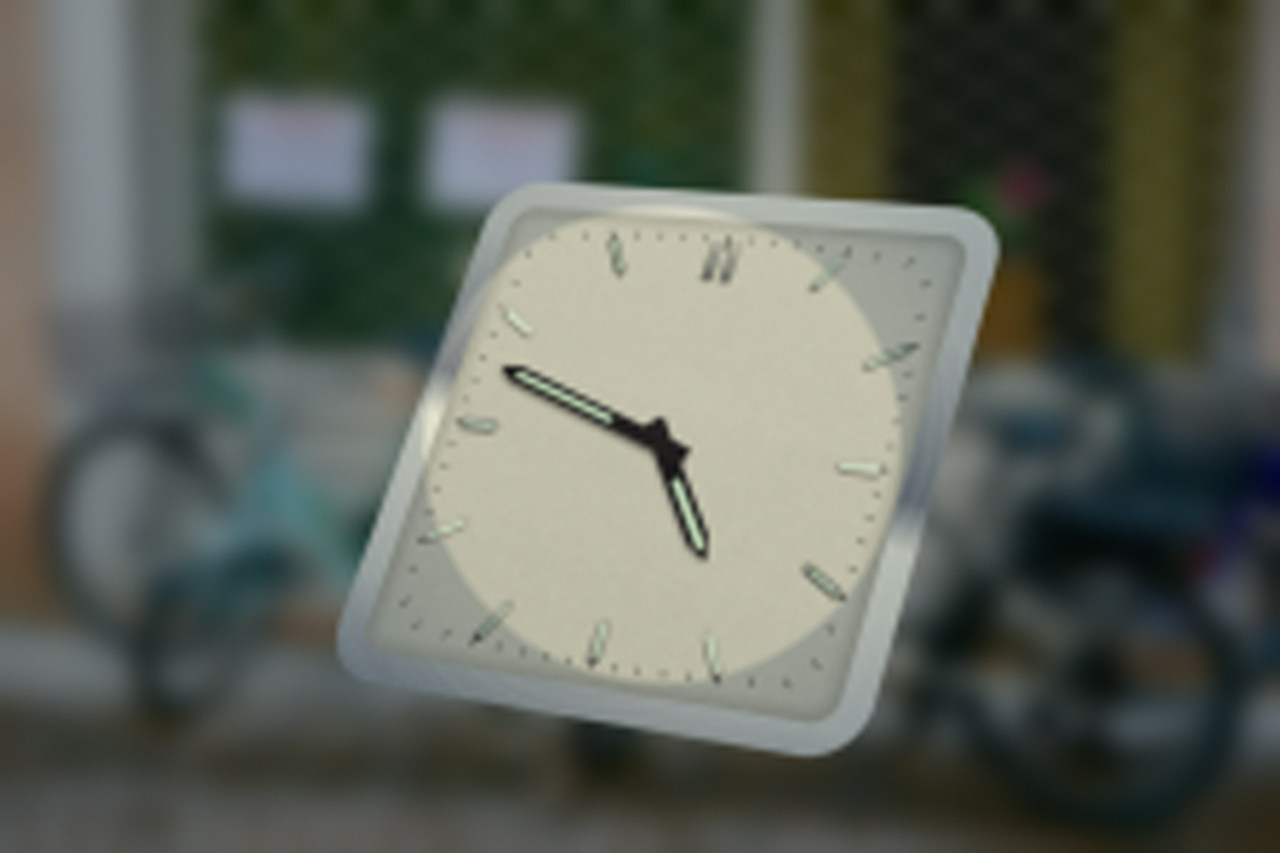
4:48
